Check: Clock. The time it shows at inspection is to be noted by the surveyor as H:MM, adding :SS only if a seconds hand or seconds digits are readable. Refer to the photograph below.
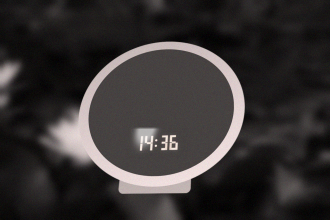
14:36
